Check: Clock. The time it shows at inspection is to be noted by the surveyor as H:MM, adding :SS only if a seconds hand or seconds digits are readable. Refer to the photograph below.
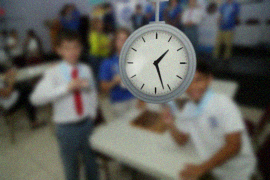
1:27
